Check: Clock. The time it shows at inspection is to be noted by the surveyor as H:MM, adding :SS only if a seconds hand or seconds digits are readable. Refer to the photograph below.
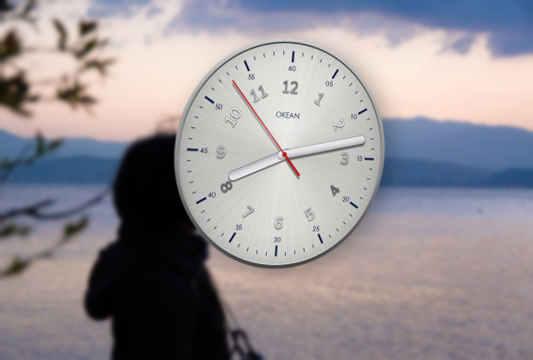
8:12:53
